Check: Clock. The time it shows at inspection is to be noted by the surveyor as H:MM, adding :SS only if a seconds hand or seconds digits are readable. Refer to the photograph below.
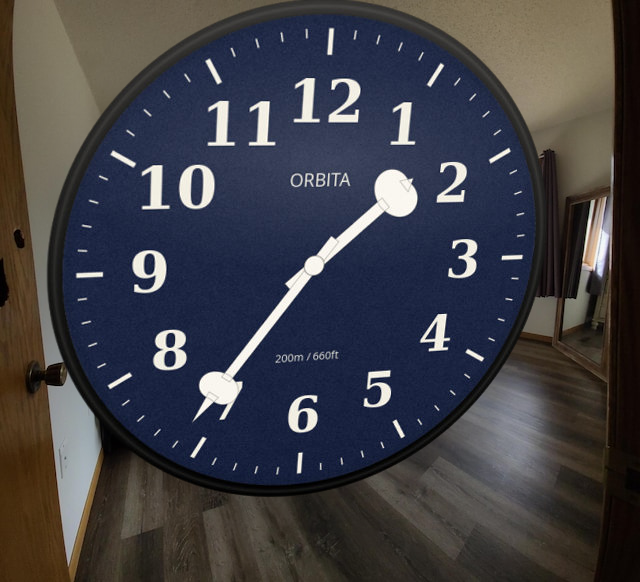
1:36
